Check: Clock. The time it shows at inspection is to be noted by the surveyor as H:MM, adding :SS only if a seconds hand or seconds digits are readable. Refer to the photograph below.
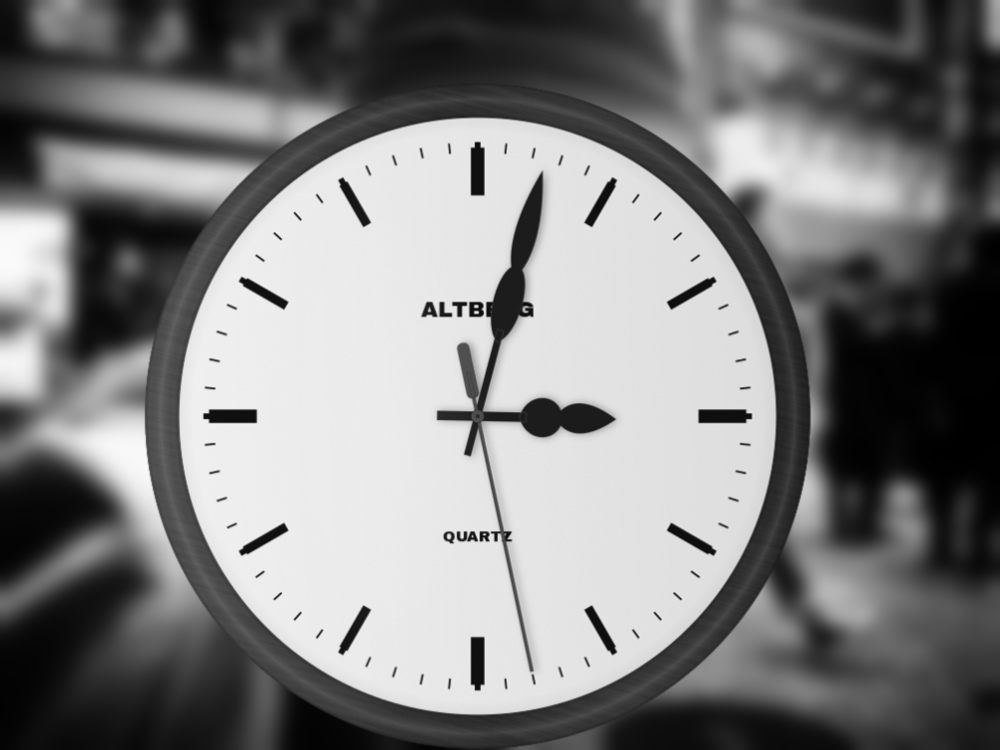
3:02:28
